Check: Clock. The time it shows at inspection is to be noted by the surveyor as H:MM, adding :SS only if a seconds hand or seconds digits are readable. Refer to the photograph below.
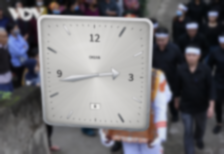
2:43
